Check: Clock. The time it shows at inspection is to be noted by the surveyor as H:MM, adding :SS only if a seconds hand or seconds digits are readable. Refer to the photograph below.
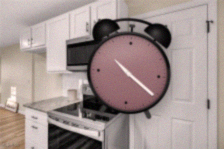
10:21
